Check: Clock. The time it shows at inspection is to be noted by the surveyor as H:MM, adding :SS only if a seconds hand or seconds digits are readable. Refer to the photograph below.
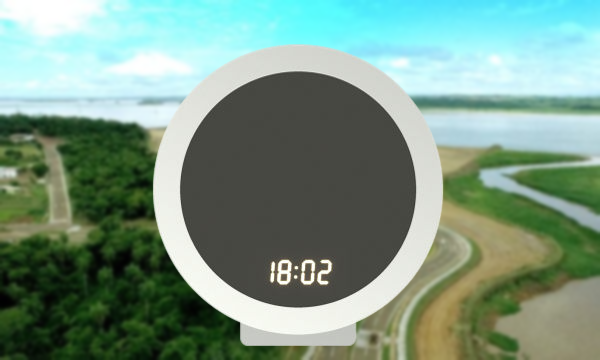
18:02
